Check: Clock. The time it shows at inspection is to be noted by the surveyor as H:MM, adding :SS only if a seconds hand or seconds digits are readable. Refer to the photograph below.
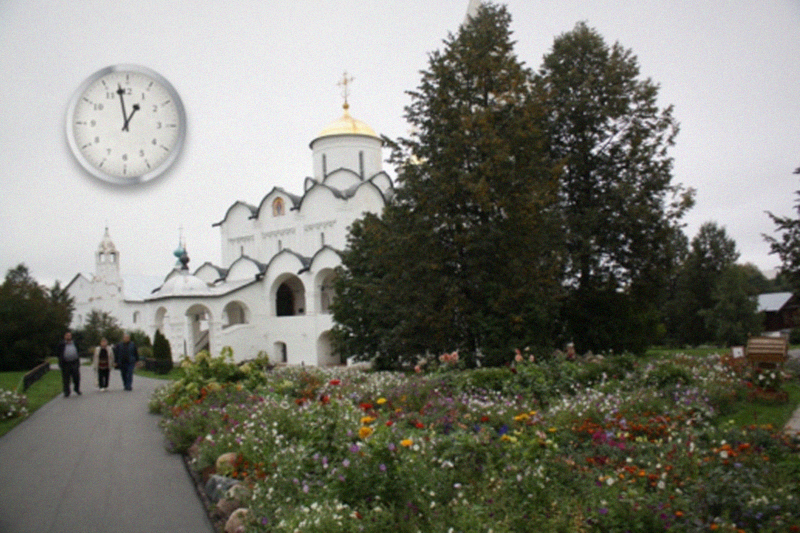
12:58
